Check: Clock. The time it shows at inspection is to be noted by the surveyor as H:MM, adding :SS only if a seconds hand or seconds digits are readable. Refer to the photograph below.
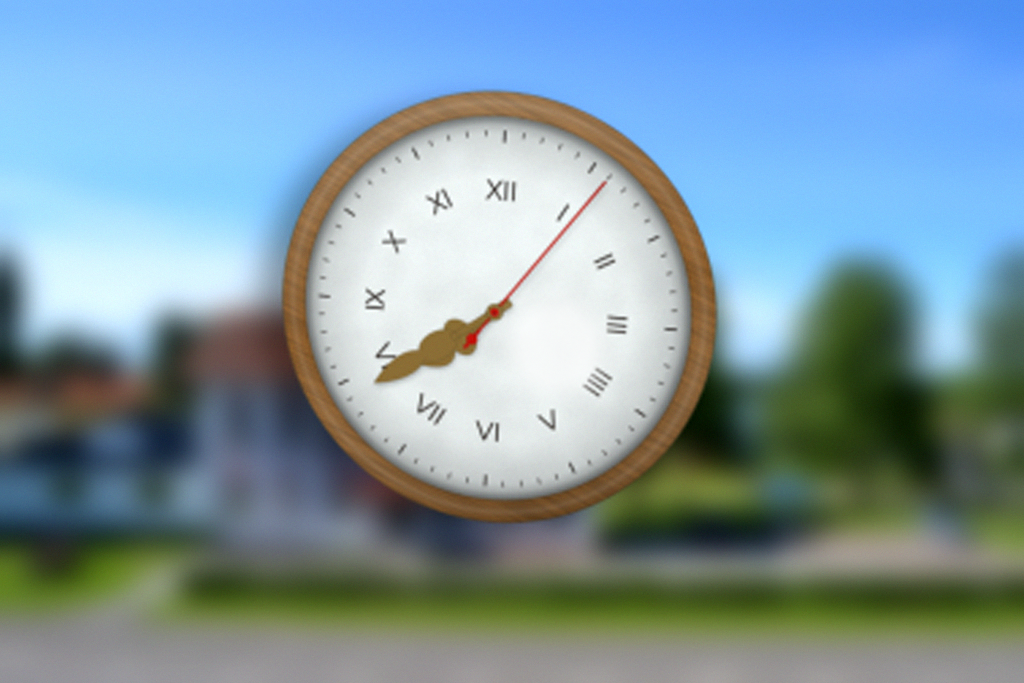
7:39:06
